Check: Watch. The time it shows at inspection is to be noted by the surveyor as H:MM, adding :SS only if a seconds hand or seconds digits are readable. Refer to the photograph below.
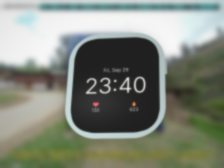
23:40
